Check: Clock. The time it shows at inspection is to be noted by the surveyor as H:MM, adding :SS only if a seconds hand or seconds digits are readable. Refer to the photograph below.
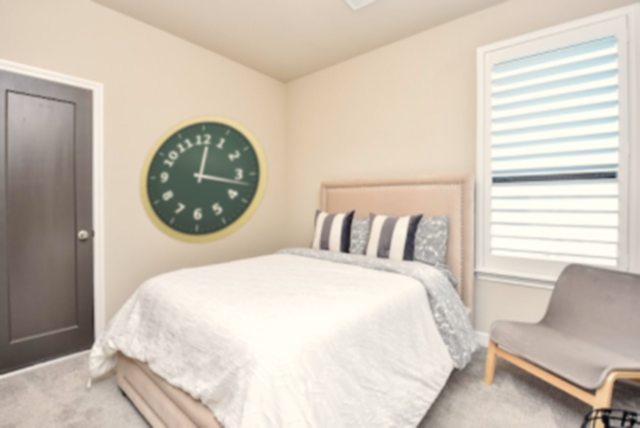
12:17
